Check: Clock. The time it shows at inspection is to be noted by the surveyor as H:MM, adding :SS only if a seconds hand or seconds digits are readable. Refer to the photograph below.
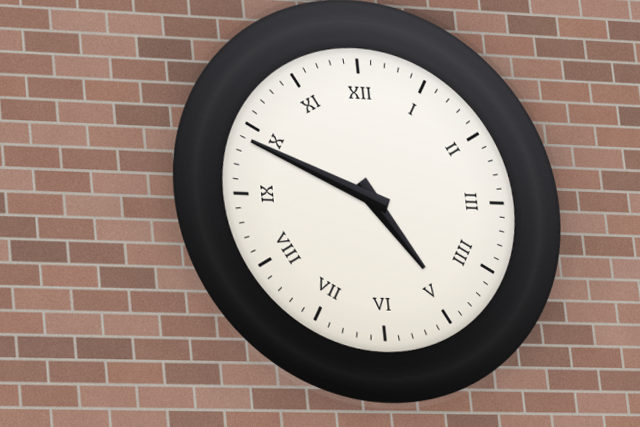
4:49
